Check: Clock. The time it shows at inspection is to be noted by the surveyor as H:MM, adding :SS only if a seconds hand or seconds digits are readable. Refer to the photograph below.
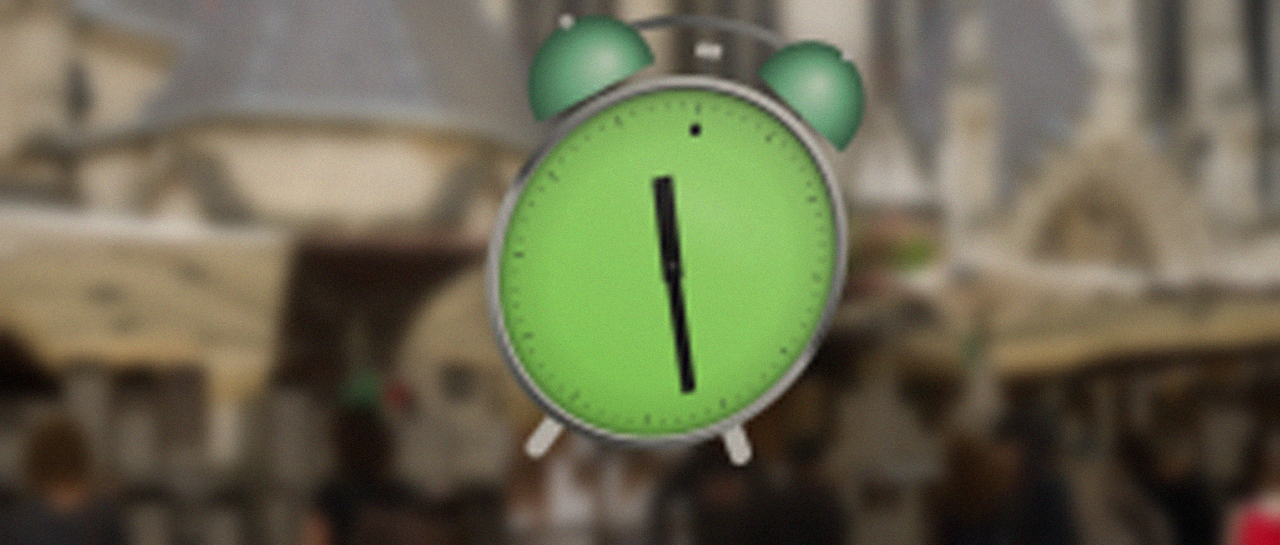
11:27
